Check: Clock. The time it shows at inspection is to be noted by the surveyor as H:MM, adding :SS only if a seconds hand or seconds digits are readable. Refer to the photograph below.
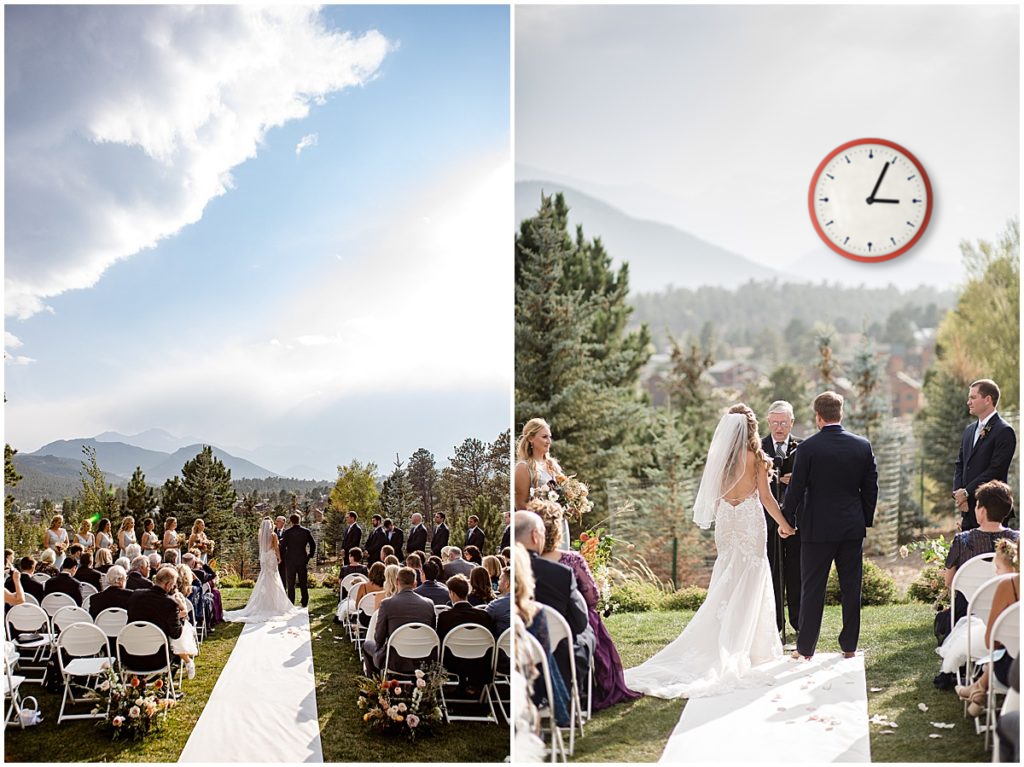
3:04
